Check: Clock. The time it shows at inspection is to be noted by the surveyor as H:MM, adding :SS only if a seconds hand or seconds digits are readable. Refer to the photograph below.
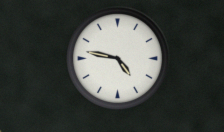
4:47
